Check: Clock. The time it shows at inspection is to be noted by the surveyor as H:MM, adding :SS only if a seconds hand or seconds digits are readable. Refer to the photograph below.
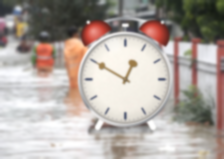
12:50
